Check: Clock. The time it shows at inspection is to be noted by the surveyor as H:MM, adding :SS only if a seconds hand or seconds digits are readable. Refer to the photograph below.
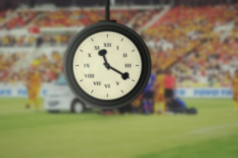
11:20
